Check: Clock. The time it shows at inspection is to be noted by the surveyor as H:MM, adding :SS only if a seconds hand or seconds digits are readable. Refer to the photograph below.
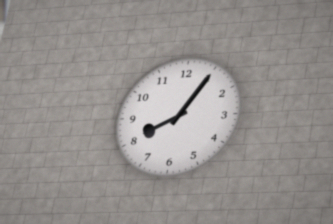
8:05
